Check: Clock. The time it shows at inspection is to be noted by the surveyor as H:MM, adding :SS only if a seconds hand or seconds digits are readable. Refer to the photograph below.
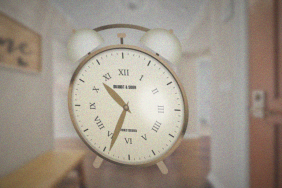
10:34
